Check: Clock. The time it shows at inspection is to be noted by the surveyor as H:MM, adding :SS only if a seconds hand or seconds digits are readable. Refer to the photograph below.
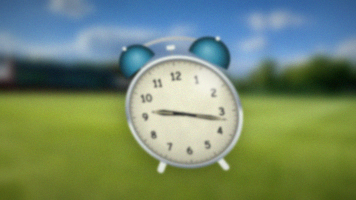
9:17
